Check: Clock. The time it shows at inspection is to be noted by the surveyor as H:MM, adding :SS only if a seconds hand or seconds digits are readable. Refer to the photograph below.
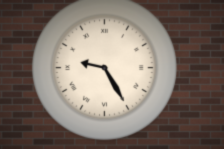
9:25
